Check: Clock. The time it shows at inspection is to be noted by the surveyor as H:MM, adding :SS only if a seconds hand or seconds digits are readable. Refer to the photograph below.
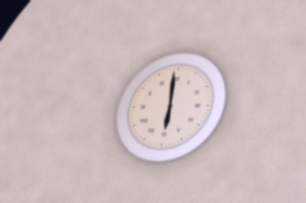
5:59
